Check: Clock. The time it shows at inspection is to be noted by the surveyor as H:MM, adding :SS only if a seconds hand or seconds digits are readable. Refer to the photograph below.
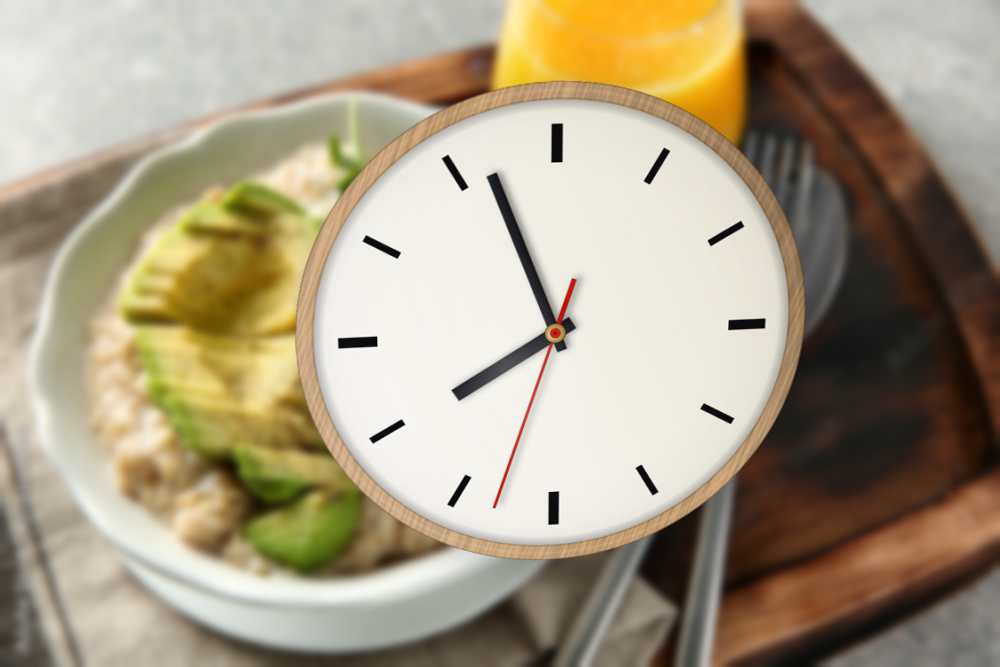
7:56:33
